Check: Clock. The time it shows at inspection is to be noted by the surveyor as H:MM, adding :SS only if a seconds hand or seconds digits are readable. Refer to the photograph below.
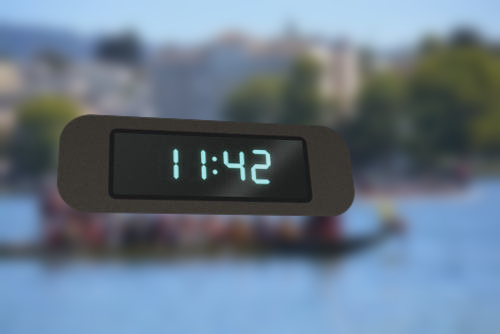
11:42
